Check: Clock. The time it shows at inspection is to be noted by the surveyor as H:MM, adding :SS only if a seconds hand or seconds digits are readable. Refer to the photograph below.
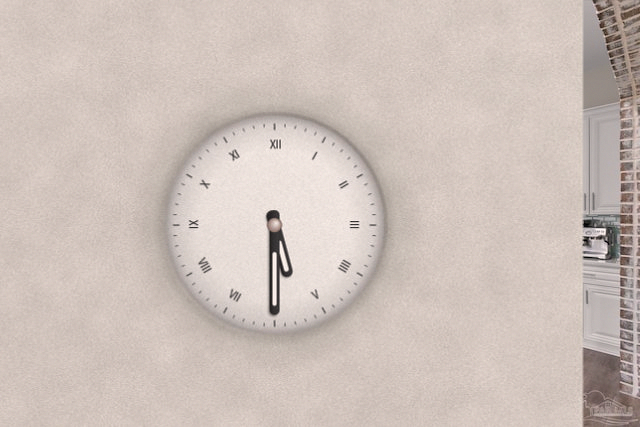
5:30
